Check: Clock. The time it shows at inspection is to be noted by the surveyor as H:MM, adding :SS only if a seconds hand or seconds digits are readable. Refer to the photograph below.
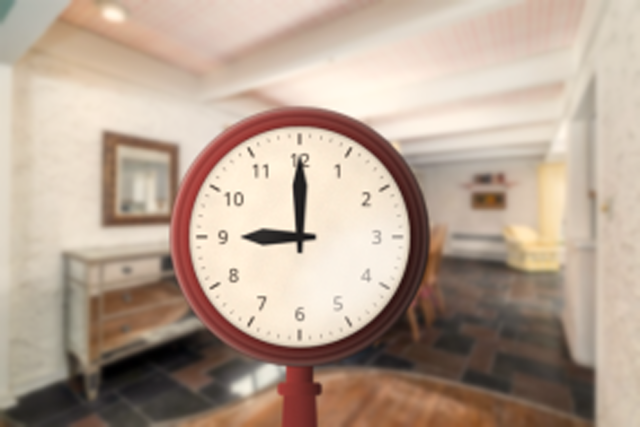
9:00
